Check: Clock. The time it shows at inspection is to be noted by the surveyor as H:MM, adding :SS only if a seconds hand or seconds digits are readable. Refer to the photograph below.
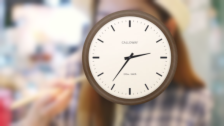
2:36
